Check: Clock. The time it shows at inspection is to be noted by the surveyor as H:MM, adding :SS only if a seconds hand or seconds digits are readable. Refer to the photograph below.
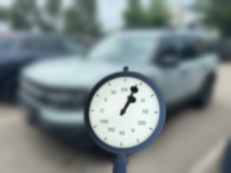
1:04
